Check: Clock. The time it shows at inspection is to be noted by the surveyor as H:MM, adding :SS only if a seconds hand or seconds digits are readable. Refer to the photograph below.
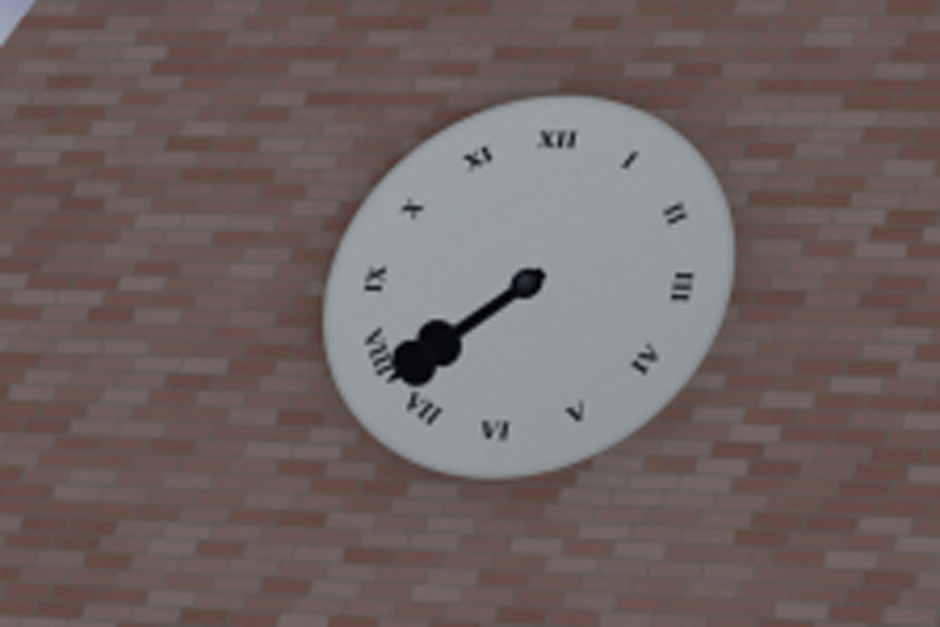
7:38
